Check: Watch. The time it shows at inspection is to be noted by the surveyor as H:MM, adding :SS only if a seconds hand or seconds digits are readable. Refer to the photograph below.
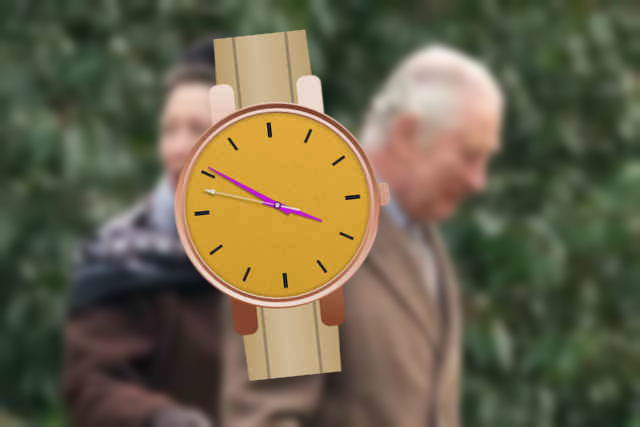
3:50:48
